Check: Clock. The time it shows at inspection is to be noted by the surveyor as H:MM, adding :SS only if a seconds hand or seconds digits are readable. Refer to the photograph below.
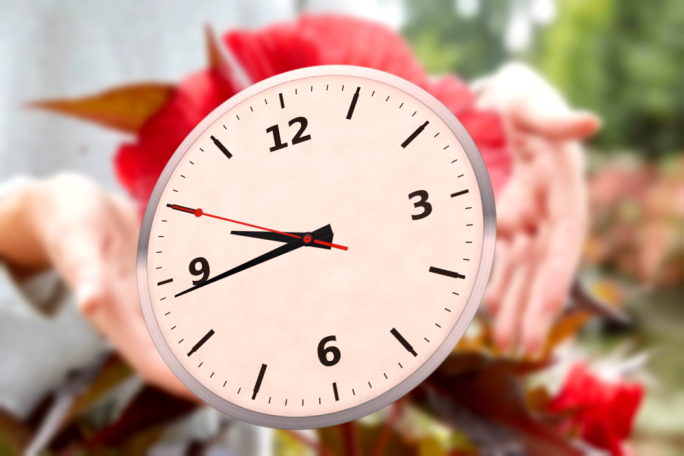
9:43:50
